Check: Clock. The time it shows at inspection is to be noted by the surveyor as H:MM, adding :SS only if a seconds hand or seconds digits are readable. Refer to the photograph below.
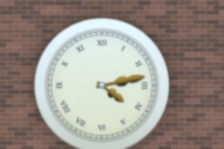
4:13
